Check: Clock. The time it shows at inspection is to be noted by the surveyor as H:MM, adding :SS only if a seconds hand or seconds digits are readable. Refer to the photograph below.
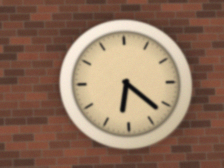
6:22
